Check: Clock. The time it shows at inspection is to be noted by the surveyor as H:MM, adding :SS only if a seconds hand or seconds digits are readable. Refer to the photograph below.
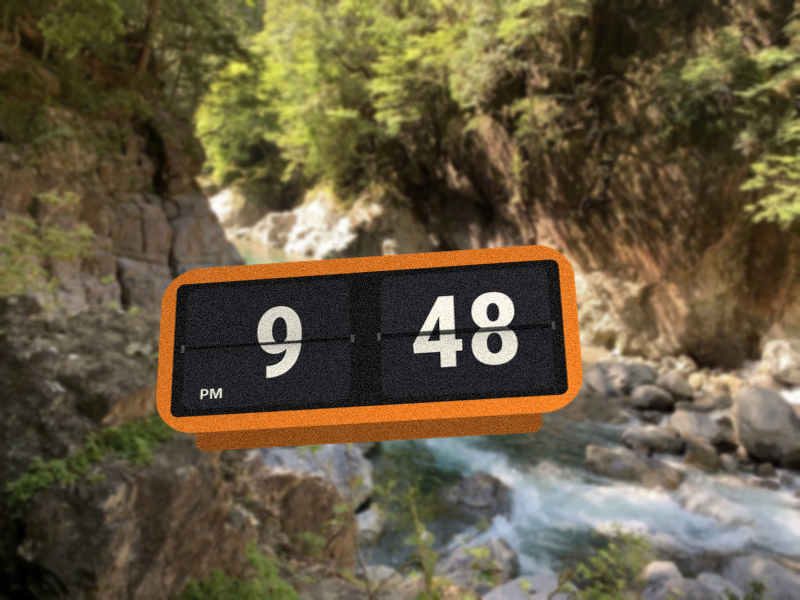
9:48
